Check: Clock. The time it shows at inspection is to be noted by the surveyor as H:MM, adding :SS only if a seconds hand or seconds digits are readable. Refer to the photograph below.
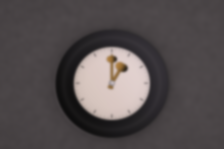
1:00
